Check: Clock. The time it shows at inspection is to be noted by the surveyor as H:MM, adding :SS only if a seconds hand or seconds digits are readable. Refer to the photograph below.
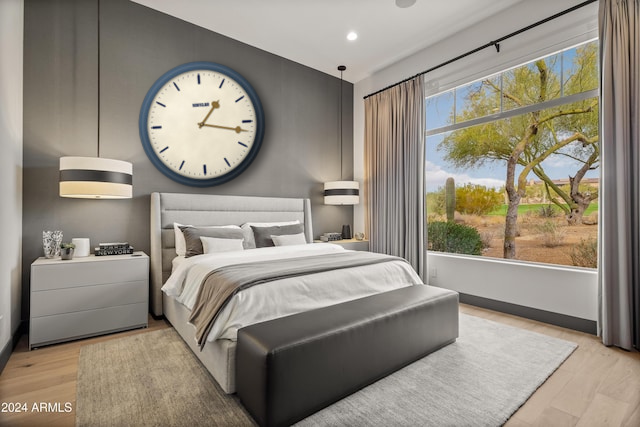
1:17
